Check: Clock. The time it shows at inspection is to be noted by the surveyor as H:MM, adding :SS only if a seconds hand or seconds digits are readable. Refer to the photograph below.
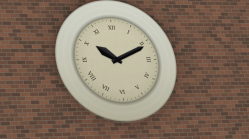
10:11
